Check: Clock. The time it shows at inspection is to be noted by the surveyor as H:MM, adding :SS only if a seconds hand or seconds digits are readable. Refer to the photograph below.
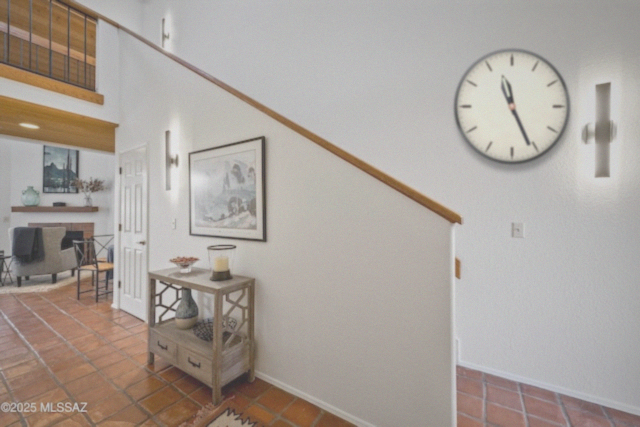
11:26
